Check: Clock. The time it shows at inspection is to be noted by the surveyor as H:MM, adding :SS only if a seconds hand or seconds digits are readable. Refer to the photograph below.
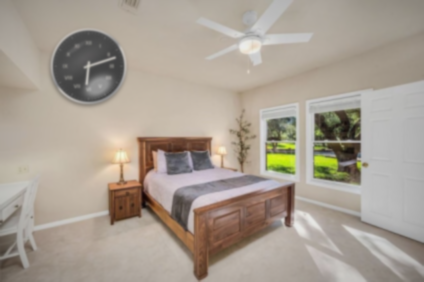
6:12
